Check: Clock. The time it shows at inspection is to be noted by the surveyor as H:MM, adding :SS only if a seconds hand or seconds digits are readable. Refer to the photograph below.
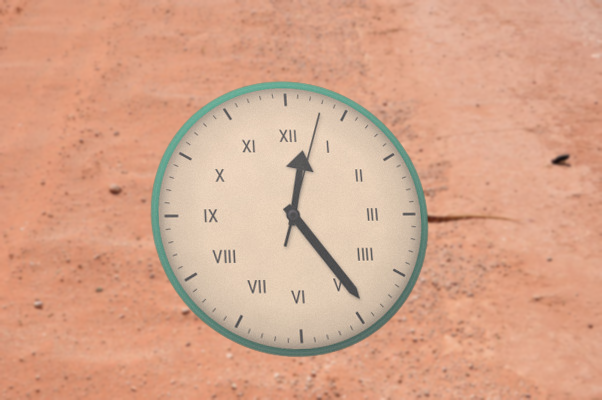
12:24:03
